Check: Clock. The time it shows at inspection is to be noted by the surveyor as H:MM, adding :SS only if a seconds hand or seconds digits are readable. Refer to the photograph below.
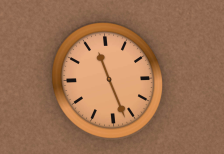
11:27
